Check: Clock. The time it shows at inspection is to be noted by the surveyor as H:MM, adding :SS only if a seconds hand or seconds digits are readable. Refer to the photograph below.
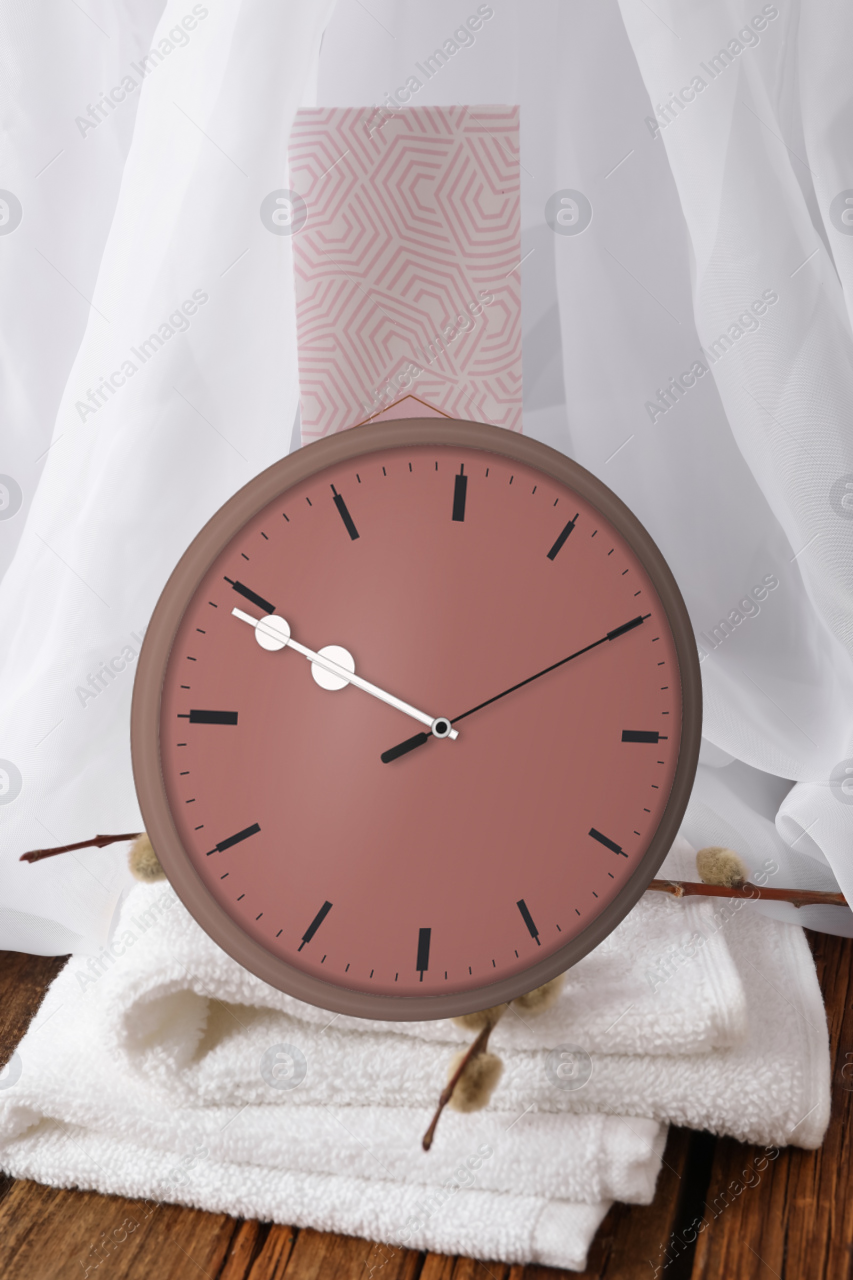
9:49:10
